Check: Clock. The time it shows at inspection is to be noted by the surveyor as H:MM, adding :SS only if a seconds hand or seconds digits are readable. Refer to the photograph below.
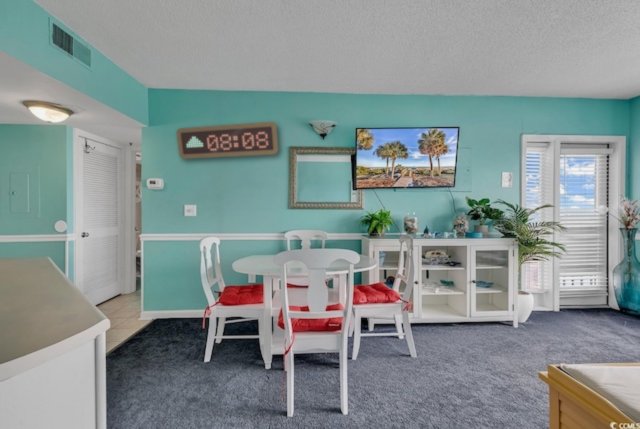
8:08
